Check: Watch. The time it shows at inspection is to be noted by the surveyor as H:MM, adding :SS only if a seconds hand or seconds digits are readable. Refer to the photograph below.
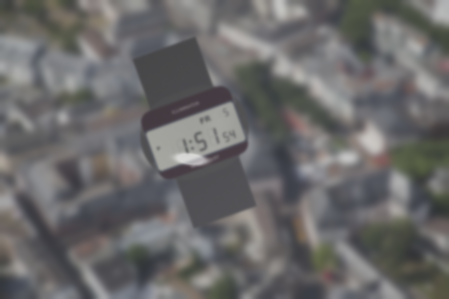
1:51
